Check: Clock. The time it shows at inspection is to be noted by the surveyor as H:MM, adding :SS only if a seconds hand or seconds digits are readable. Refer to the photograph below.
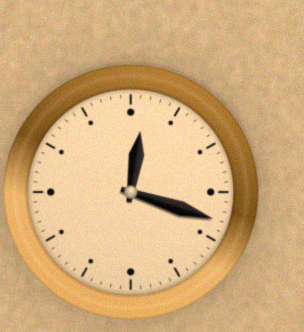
12:18
